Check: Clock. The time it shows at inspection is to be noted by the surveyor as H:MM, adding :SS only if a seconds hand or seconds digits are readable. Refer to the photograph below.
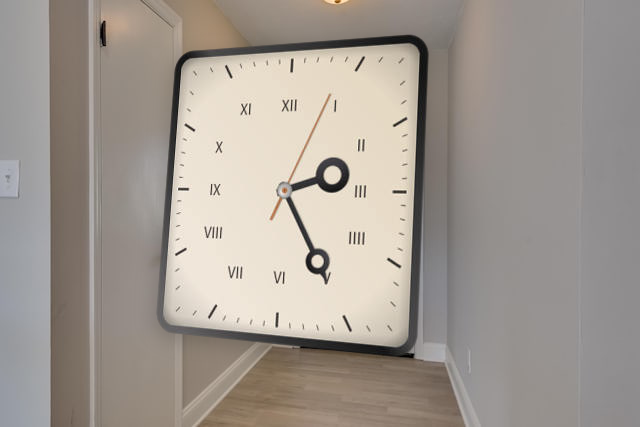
2:25:04
